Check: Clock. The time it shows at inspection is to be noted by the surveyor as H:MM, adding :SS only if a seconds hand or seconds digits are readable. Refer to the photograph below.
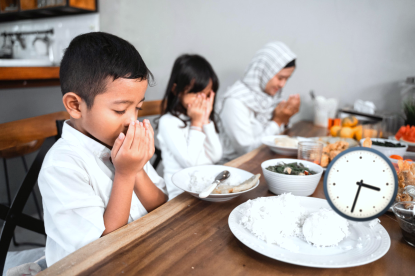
3:33
